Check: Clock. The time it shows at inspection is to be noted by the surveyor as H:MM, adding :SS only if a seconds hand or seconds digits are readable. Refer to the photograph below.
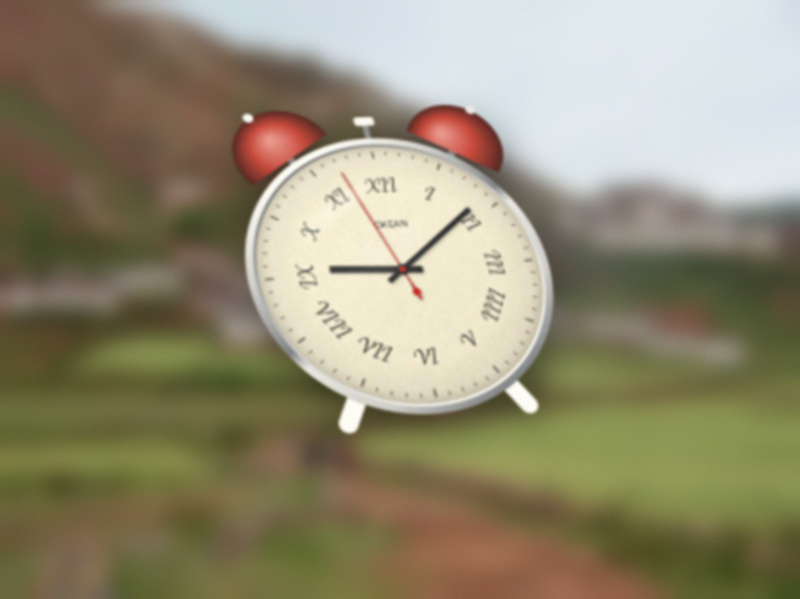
9:08:57
